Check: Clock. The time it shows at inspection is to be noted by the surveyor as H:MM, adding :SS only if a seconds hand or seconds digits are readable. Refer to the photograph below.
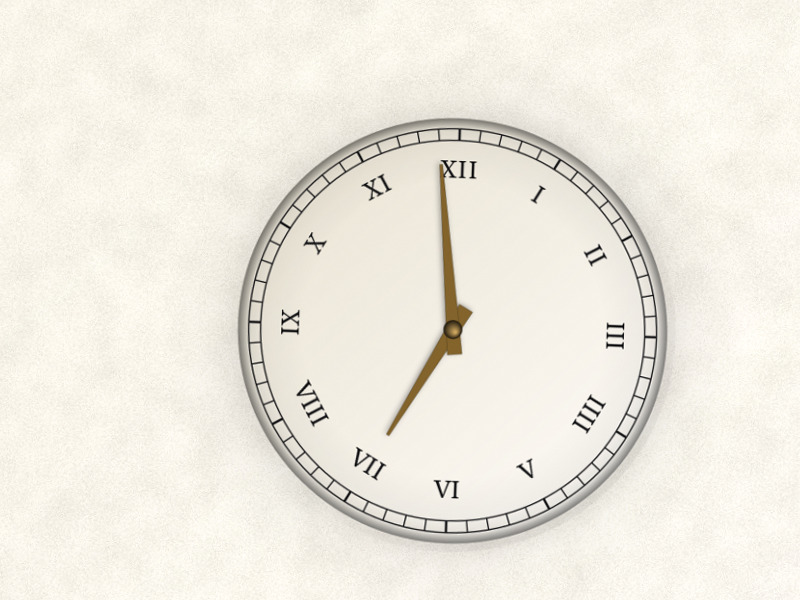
6:59
